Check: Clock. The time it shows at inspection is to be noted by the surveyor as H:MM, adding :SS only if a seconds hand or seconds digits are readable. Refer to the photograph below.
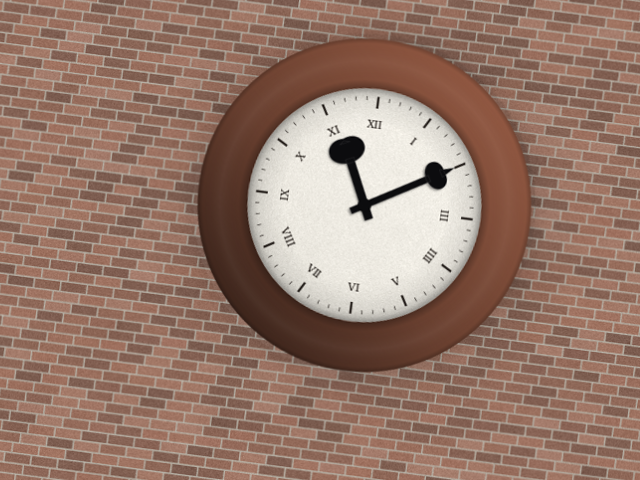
11:10
